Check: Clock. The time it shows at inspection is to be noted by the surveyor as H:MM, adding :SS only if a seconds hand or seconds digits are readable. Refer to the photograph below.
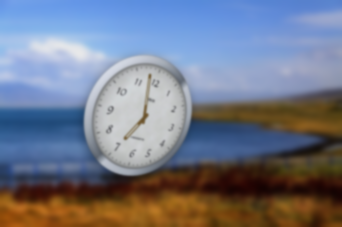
6:58
